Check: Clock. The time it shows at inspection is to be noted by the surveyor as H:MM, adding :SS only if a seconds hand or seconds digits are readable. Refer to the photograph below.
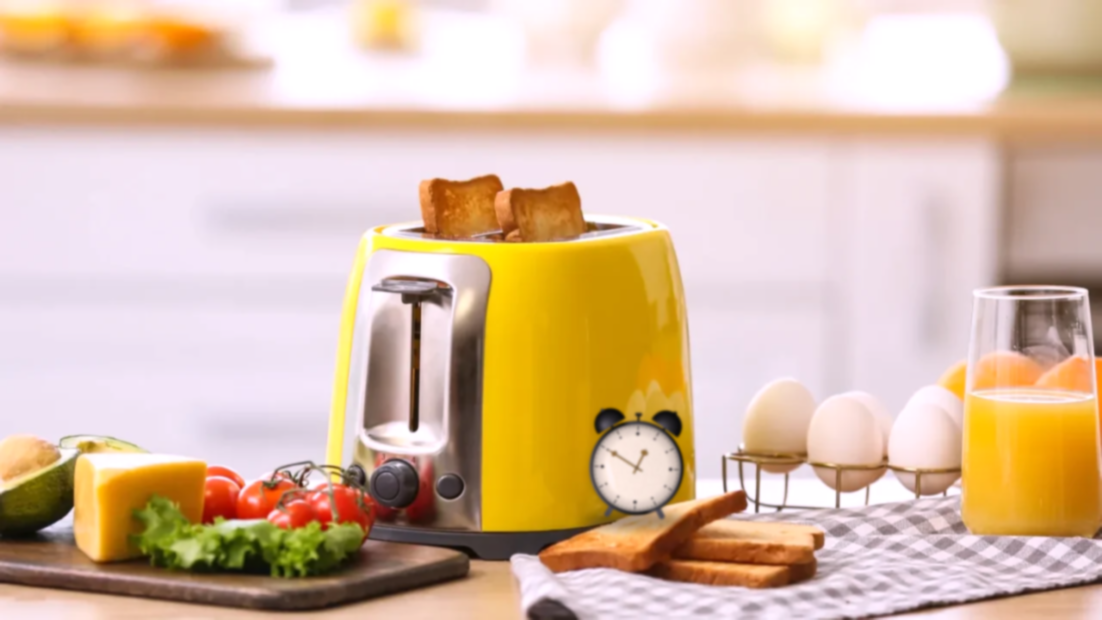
12:50
